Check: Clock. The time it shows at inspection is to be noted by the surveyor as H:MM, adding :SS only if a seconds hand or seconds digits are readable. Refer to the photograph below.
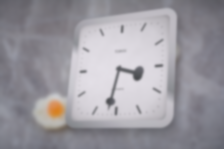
3:32
